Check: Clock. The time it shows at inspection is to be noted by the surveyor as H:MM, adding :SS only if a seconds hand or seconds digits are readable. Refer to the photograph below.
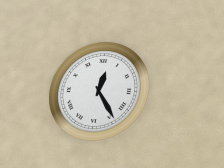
12:24
